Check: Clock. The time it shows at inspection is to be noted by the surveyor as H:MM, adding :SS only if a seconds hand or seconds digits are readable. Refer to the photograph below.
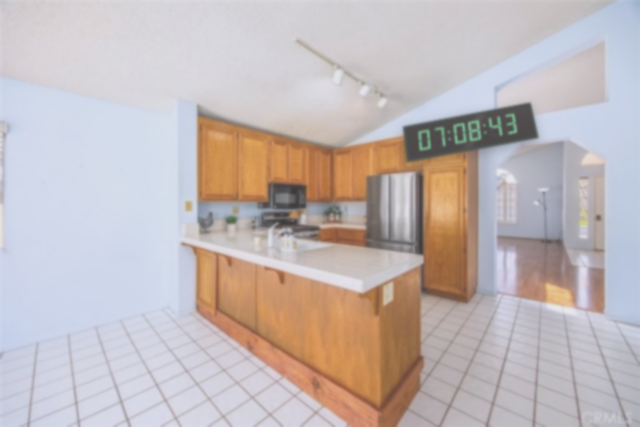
7:08:43
